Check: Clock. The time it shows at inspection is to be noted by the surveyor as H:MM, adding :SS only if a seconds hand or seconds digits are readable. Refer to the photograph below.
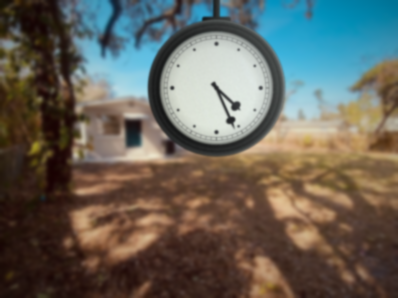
4:26
